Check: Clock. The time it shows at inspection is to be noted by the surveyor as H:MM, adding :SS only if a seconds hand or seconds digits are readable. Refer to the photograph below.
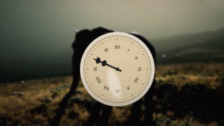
9:49
